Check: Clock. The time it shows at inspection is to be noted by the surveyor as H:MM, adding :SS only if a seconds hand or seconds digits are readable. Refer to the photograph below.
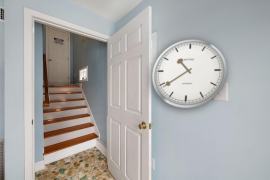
10:39
